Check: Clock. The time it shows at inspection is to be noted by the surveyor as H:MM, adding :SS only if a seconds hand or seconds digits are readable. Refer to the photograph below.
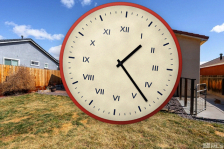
1:23
